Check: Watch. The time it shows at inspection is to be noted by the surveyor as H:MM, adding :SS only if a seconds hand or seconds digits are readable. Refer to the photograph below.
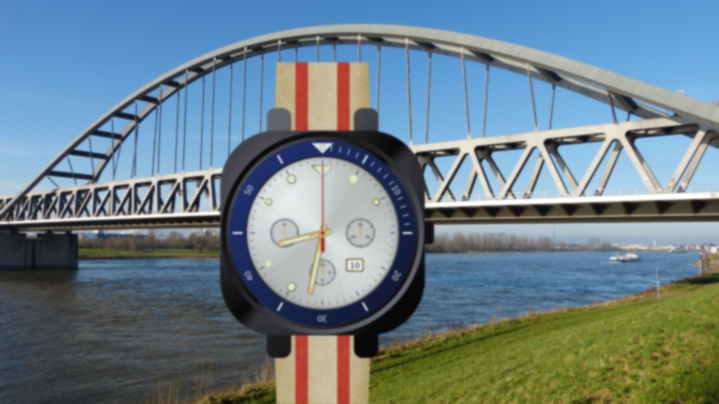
8:32
